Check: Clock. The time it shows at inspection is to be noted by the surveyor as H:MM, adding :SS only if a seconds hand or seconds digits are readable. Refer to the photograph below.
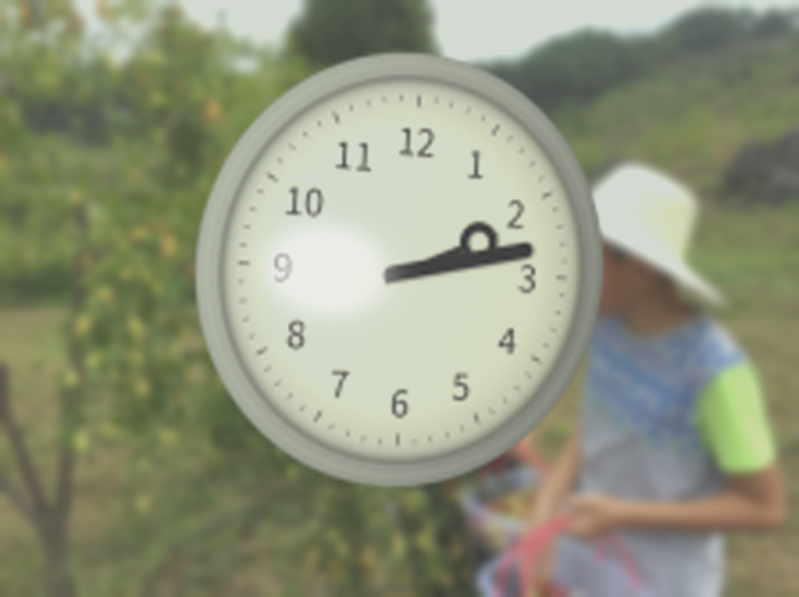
2:13
